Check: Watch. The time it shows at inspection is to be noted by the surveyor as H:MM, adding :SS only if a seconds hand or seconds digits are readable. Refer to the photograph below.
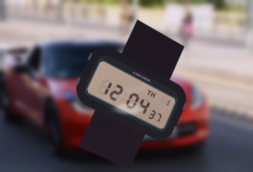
12:04:37
